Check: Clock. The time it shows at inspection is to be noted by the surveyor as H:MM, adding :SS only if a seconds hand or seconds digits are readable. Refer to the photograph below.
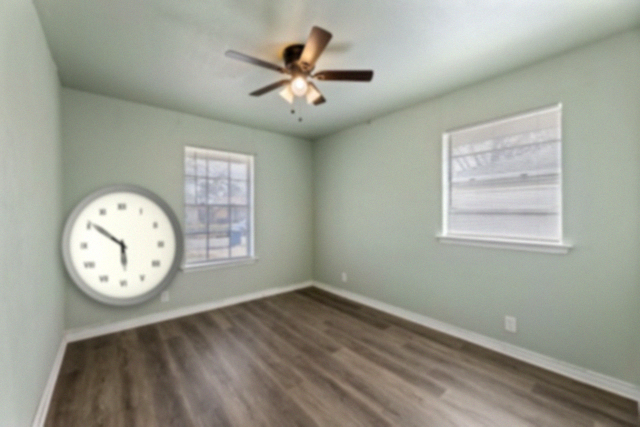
5:51
